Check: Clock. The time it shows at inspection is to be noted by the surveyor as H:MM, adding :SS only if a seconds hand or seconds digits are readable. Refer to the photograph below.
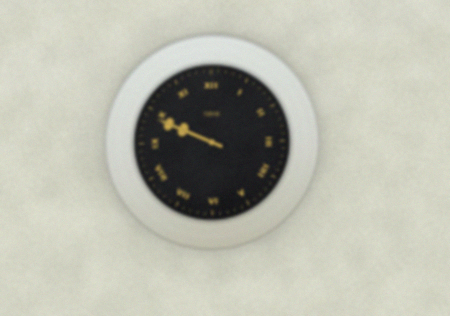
9:49
